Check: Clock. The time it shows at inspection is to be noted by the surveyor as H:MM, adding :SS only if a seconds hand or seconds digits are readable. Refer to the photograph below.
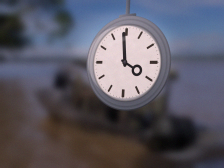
3:59
